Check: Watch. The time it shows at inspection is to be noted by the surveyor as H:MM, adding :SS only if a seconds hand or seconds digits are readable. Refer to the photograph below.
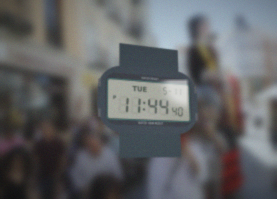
11:44
